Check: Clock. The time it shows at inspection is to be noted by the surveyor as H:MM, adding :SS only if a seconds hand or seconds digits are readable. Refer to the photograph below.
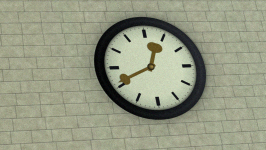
12:41
